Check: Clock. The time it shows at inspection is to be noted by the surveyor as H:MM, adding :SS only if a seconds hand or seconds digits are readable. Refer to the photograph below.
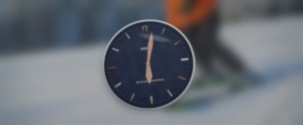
6:02
